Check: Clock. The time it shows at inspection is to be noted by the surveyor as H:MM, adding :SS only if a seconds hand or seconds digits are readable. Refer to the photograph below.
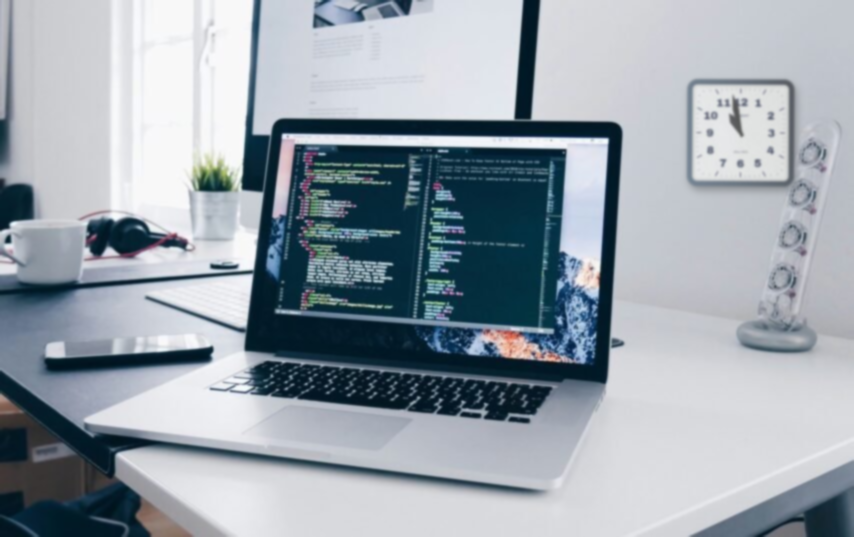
10:58
